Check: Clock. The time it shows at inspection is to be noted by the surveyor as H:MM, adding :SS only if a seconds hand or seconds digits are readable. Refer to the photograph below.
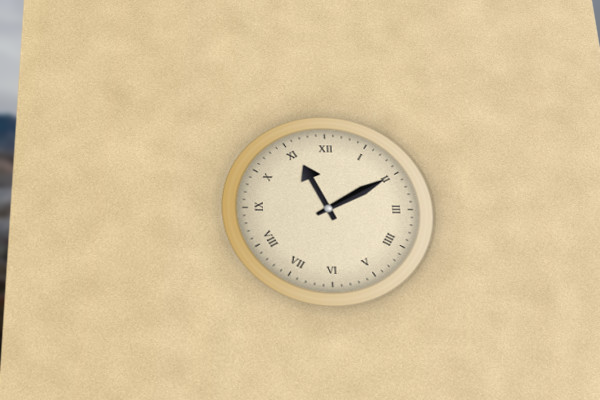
11:10
